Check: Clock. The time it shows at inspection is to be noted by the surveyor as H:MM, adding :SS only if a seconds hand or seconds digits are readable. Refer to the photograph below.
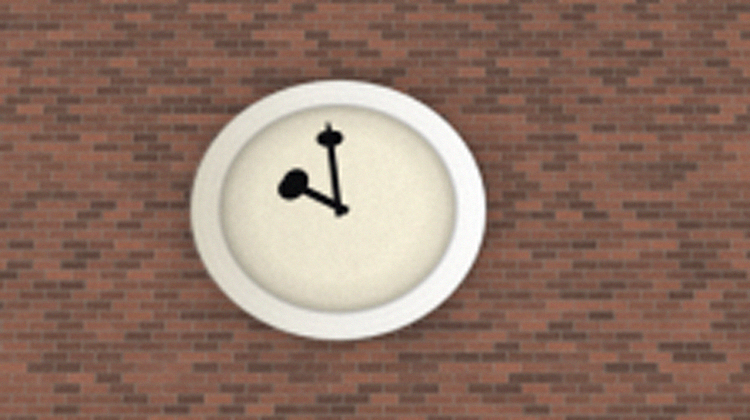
9:59
